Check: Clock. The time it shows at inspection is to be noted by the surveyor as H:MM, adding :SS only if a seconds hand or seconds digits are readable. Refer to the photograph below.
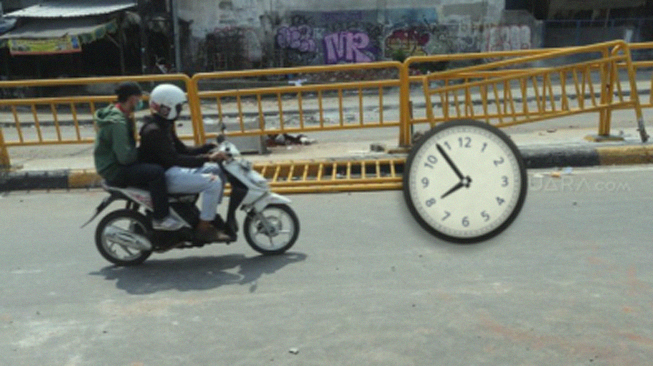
7:54
